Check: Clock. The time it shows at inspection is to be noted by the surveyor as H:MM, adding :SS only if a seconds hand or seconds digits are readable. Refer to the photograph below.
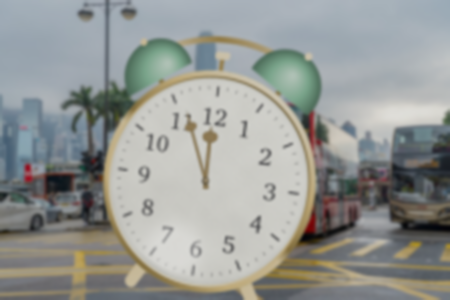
11:56
